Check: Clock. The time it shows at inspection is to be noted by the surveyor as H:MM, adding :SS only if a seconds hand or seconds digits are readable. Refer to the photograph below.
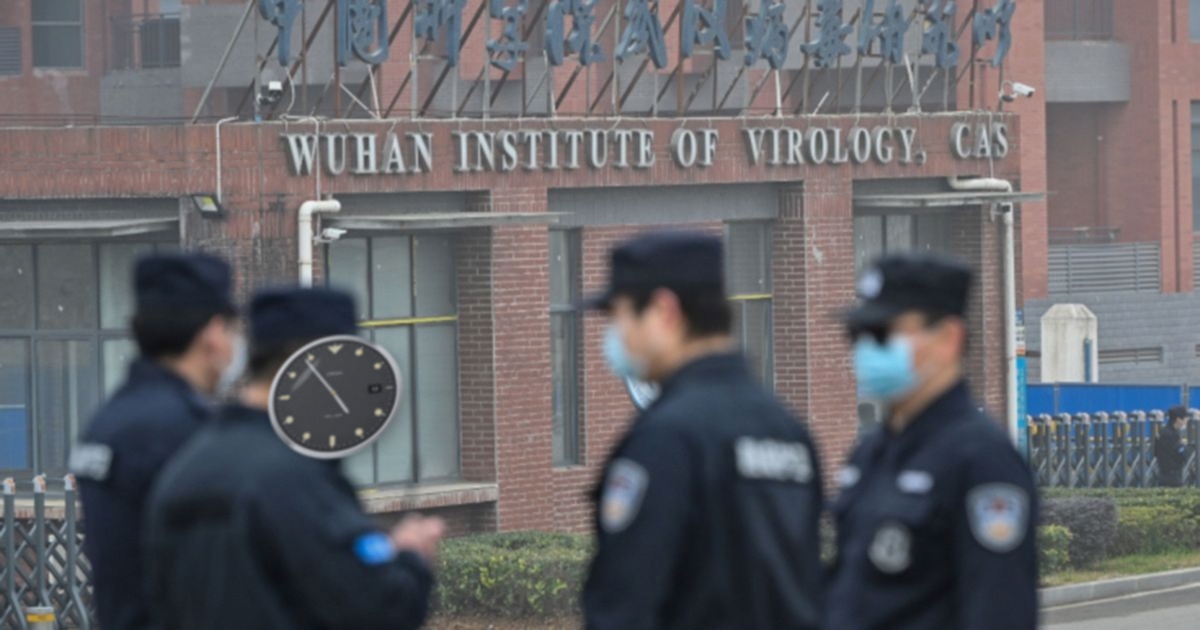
4:54
